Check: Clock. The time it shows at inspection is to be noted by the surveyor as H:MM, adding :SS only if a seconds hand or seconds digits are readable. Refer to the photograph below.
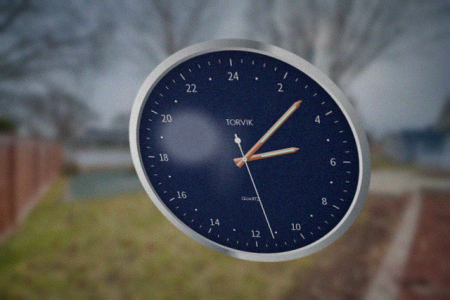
5:07:28
